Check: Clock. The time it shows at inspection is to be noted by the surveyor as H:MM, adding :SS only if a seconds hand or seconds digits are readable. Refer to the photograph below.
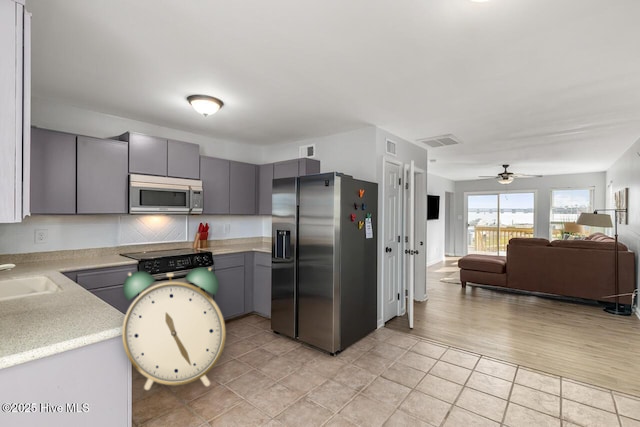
11:26
